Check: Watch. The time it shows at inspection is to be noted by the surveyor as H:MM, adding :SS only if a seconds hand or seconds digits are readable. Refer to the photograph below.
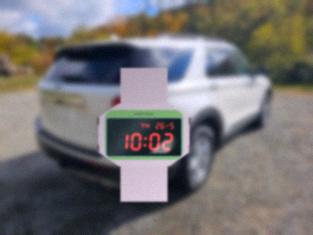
10:02
